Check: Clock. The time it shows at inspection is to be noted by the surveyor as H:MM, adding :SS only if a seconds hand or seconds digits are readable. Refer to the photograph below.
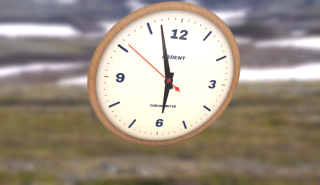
5:56:51
